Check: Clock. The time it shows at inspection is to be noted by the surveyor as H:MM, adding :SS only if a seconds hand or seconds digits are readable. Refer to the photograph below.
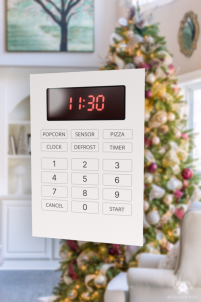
11:30
